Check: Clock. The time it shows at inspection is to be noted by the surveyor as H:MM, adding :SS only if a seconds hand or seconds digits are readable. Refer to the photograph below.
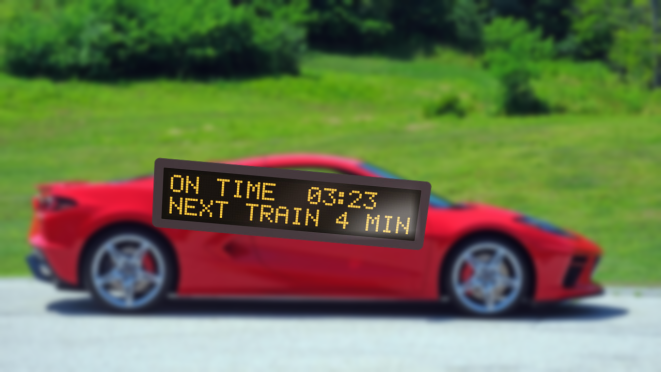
3:23
